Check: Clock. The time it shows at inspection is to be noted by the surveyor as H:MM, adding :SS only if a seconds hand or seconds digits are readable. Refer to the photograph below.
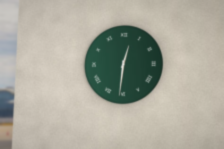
12:31
